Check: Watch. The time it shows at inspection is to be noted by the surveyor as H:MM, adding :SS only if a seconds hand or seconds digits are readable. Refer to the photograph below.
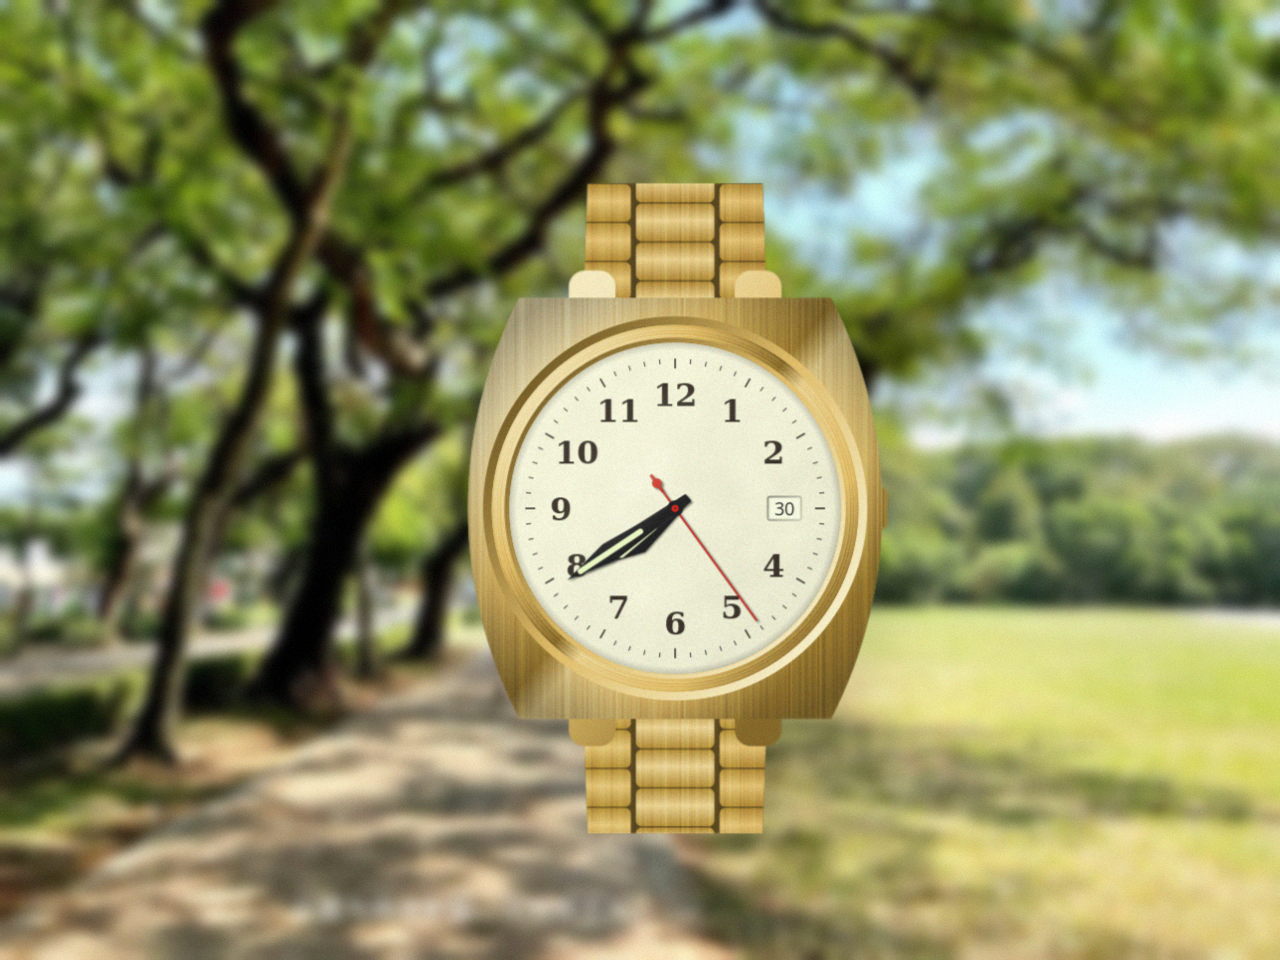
7:39:24
